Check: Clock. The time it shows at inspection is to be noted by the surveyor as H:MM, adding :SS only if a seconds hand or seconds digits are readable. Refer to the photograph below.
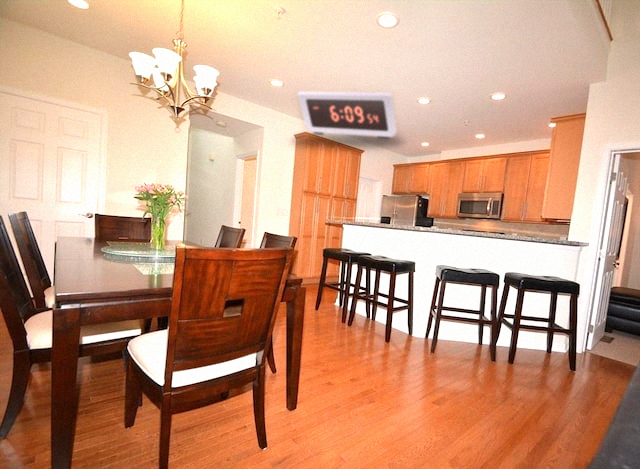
6:09
